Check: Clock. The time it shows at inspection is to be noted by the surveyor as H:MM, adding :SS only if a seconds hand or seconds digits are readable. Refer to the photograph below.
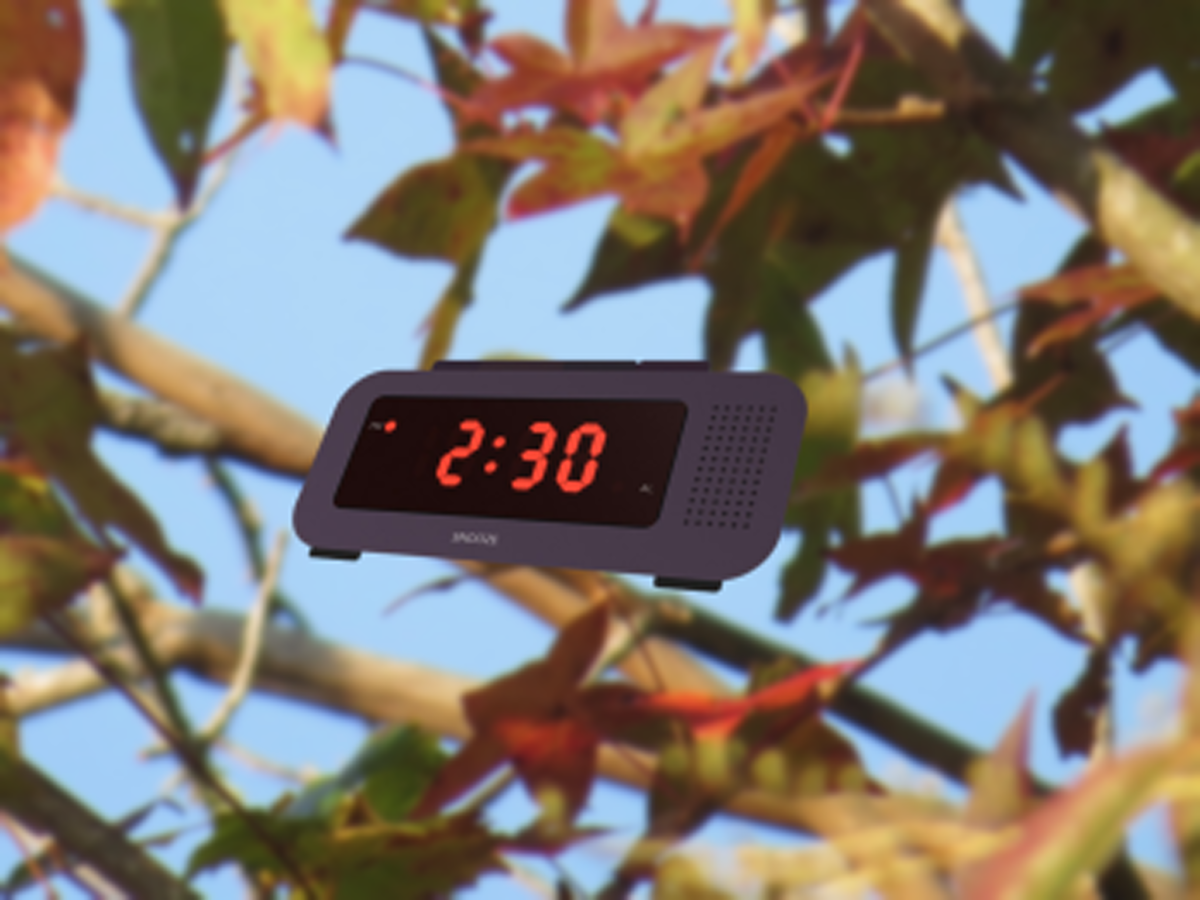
2:30
